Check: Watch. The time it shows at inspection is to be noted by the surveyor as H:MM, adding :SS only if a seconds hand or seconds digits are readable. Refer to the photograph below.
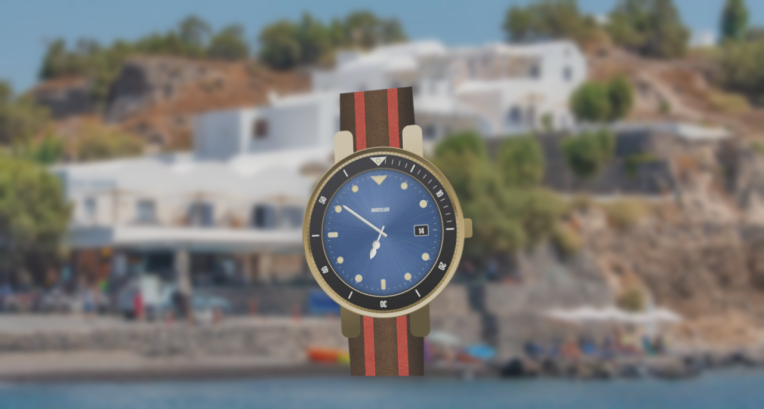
6:51
